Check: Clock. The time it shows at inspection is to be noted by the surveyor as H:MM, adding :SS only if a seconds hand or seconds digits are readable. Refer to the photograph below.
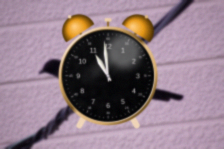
10:59
